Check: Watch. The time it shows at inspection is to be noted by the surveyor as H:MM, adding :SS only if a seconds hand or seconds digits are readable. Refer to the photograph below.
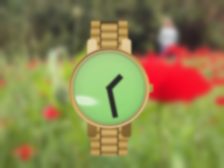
1:28
